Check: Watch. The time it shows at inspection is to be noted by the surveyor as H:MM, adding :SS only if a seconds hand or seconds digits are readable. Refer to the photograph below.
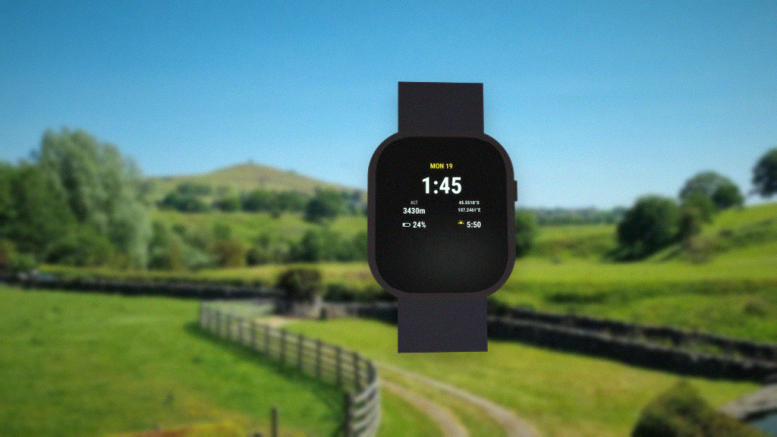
1:45
